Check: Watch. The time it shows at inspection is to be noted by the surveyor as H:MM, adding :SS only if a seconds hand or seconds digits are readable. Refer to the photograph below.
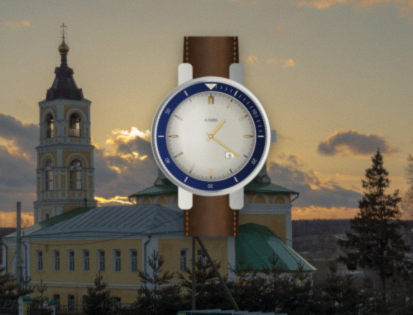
1:21
